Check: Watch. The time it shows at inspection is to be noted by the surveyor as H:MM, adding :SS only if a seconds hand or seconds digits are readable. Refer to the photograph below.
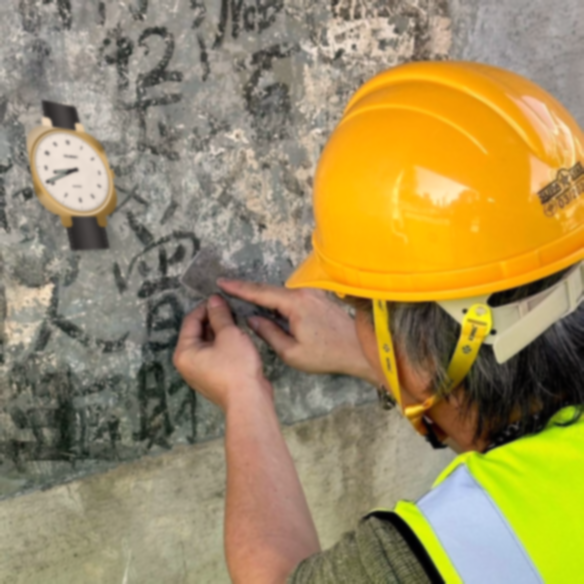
8:41
